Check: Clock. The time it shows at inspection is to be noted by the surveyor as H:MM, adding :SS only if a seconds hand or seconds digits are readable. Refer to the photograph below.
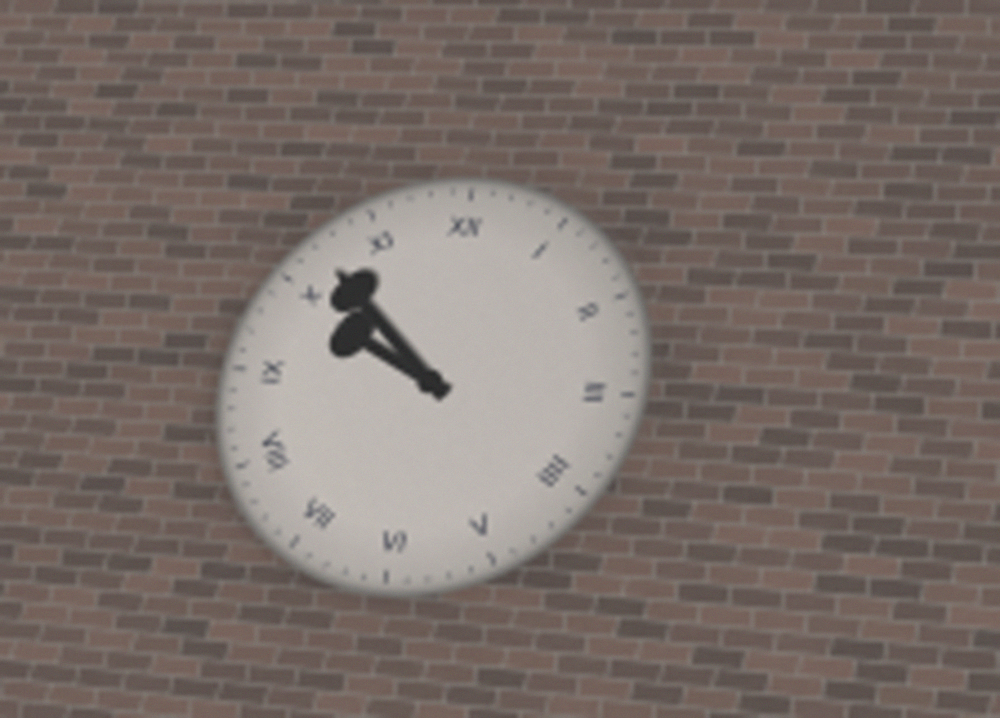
9:52
